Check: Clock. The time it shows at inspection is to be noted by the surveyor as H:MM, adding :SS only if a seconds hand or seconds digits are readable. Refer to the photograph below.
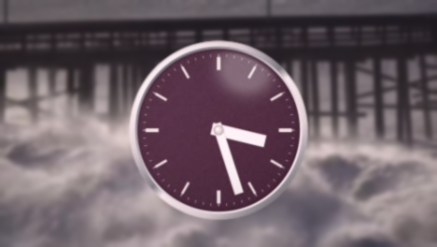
3:27
